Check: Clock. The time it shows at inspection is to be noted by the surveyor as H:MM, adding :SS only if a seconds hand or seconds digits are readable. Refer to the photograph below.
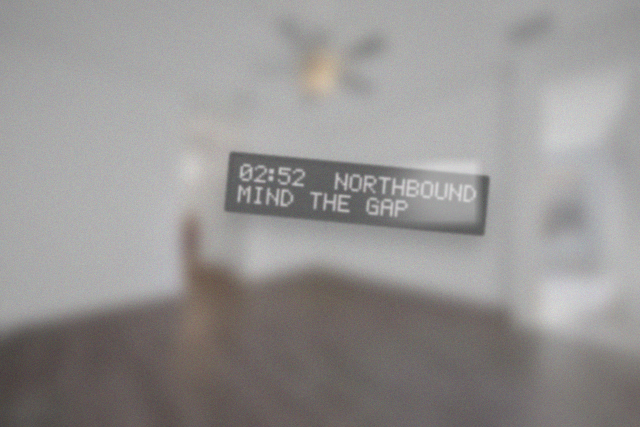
2:52
